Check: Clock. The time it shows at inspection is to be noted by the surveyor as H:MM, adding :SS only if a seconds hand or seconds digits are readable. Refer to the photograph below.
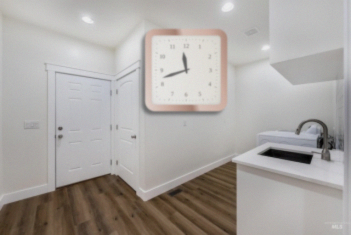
11:42
